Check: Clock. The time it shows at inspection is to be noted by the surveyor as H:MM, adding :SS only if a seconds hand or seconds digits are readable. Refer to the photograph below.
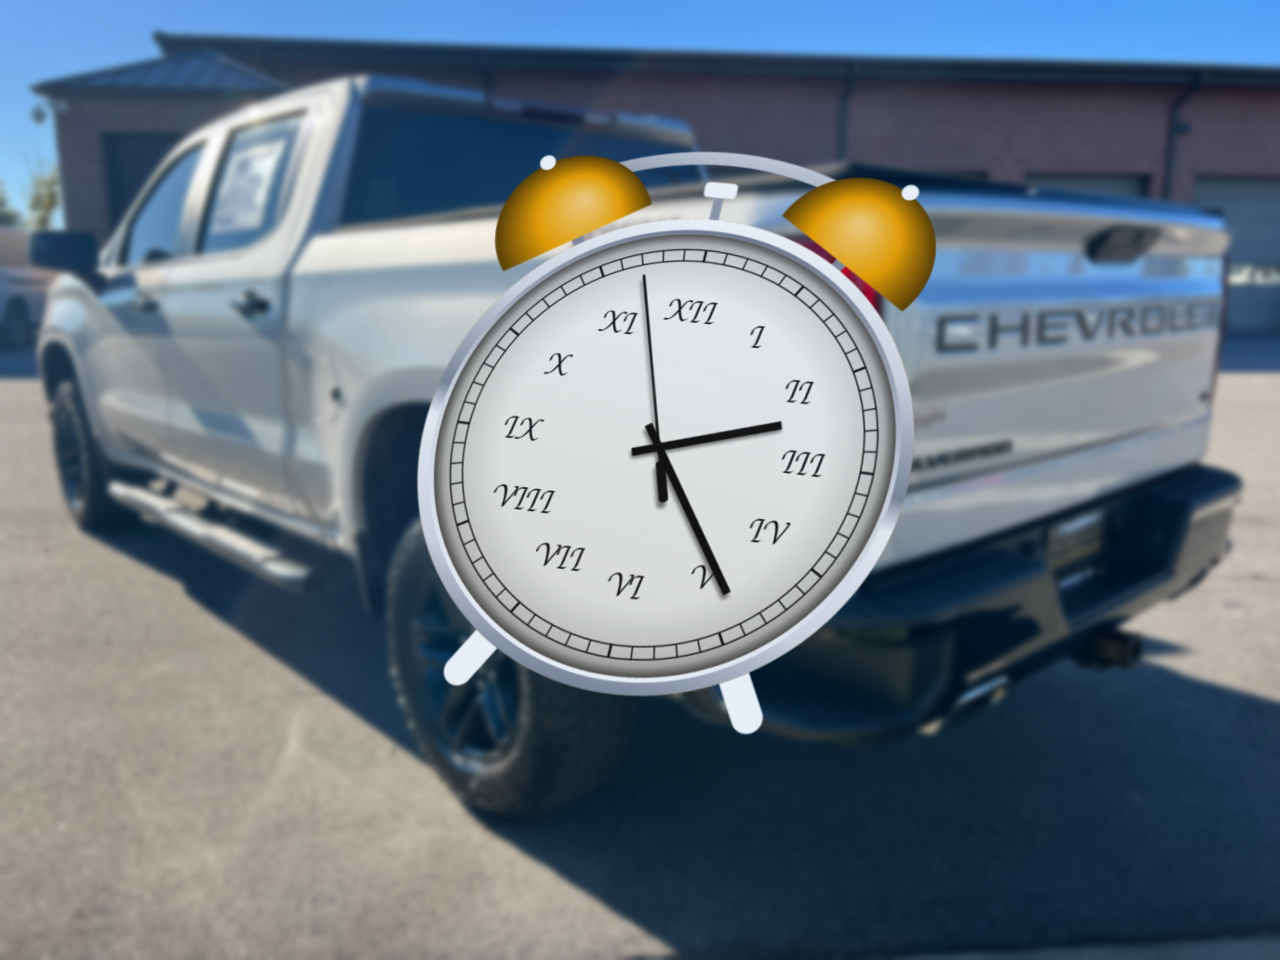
2:23:57
